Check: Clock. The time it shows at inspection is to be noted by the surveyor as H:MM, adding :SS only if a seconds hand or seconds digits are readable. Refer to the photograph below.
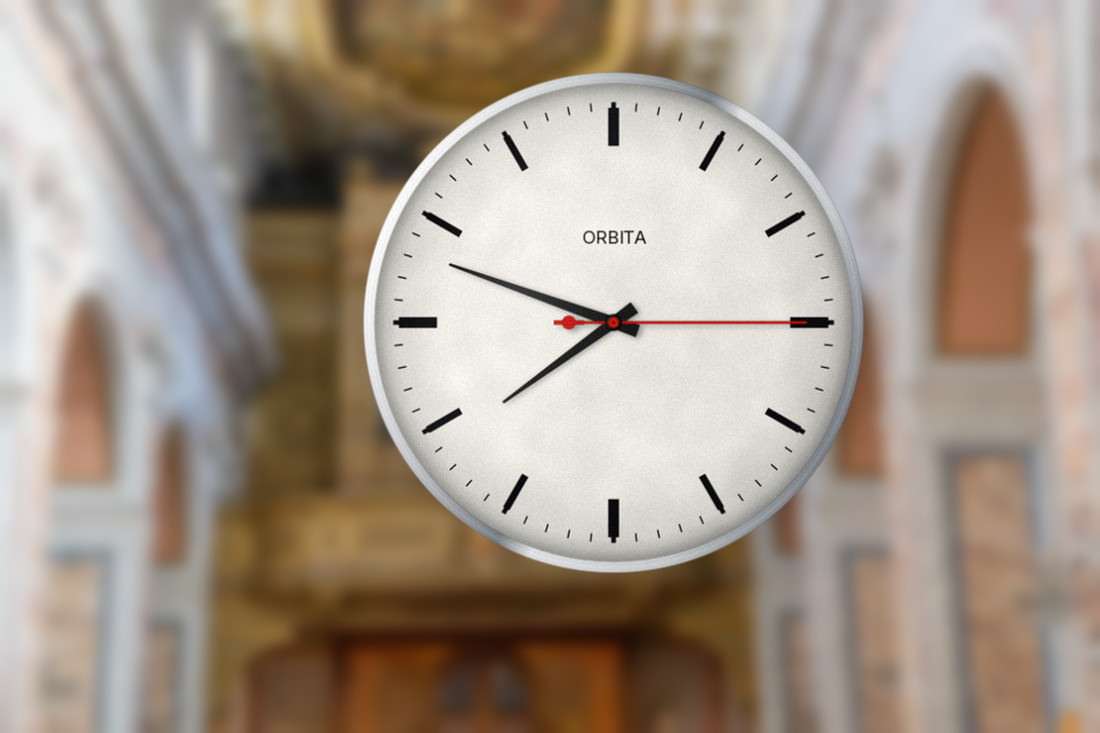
7:48:15
